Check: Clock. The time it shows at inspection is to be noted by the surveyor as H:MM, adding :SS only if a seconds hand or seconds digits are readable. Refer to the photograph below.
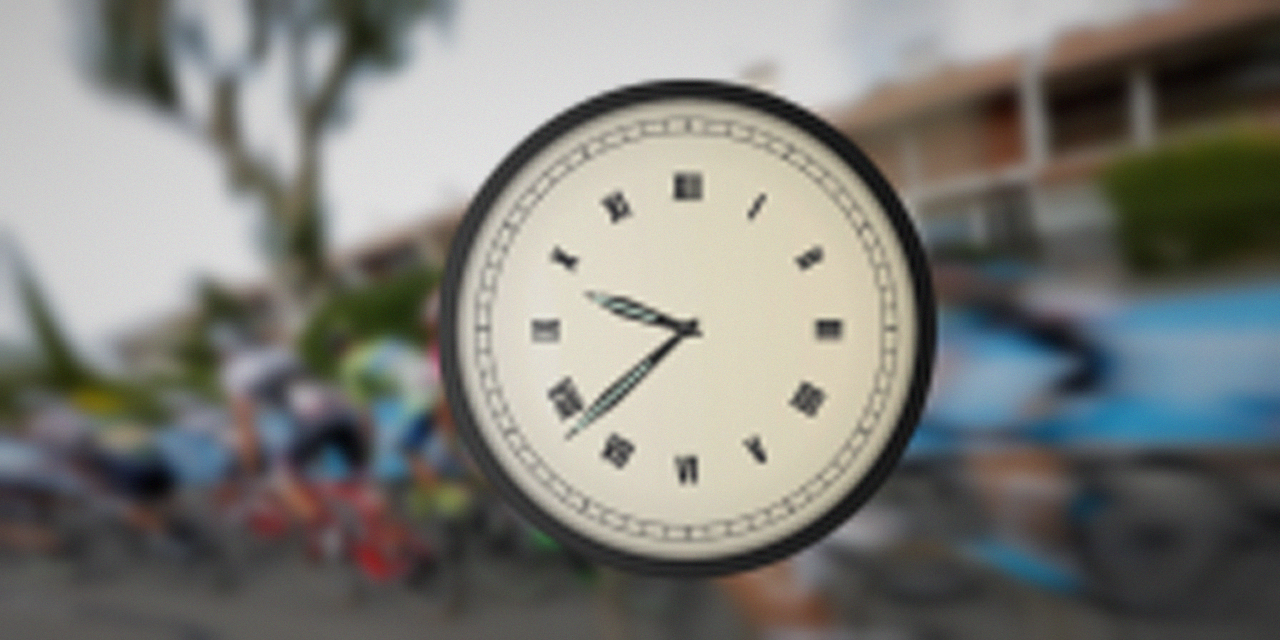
9:38
